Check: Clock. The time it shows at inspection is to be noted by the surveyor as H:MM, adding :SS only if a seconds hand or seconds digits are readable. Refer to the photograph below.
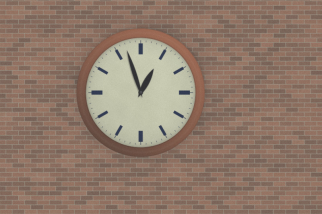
12:57
